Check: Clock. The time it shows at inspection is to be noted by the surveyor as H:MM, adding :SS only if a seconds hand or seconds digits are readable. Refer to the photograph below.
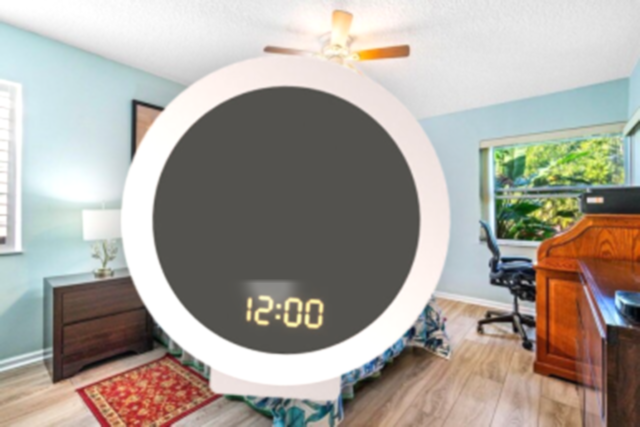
12:00
